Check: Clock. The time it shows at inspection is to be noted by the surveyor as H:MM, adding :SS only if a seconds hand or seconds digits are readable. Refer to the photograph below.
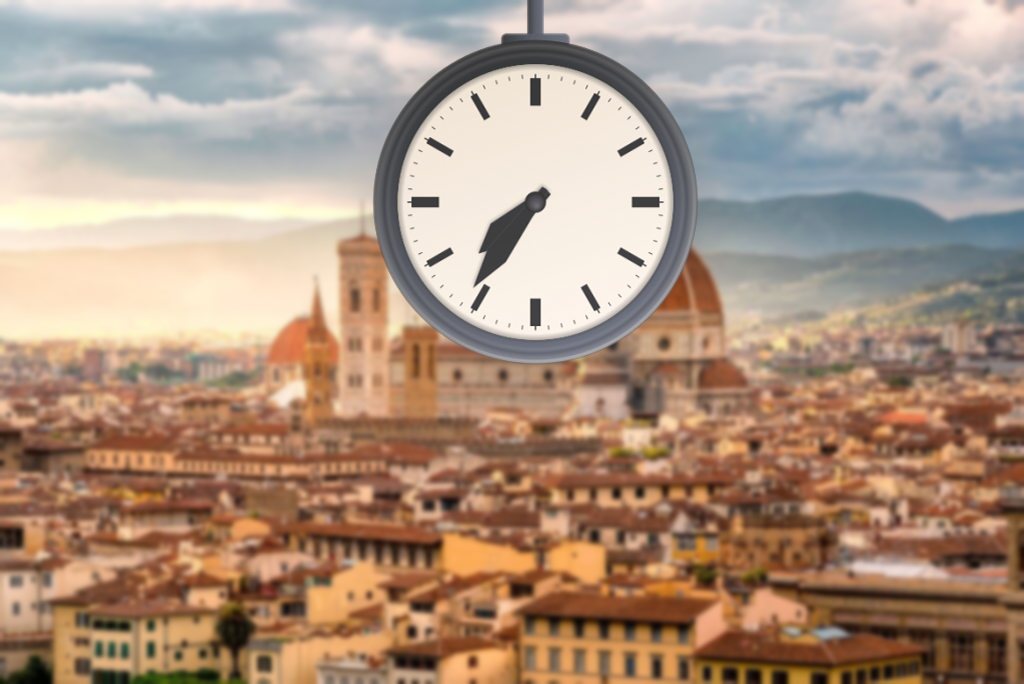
7:36
